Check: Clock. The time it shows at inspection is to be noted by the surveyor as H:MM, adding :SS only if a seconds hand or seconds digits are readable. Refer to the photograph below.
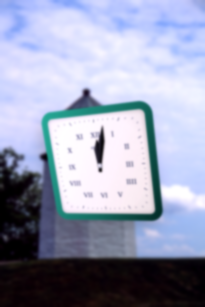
12:02
